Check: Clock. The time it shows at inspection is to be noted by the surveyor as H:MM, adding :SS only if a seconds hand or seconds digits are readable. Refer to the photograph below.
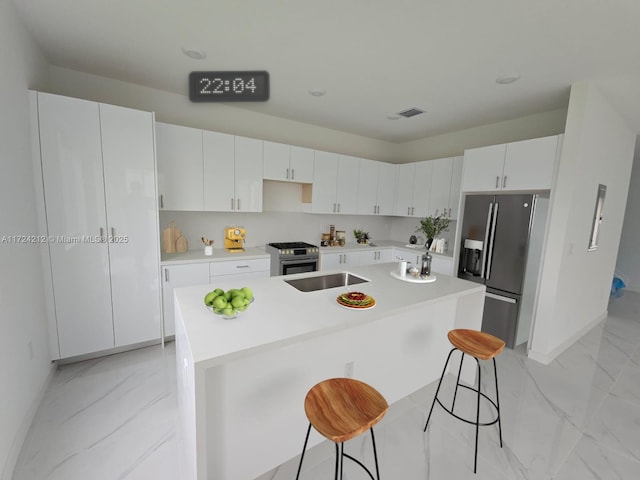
22:04
